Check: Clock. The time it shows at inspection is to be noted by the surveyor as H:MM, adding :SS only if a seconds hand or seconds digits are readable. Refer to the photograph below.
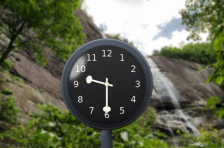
9:30
